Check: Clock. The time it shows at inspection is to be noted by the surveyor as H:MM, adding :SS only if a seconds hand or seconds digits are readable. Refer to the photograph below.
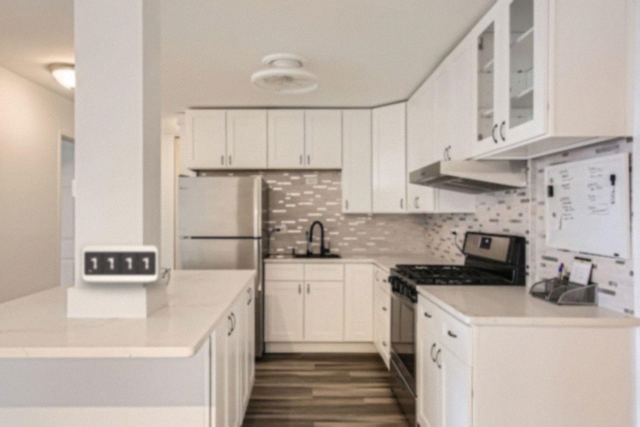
11:11
